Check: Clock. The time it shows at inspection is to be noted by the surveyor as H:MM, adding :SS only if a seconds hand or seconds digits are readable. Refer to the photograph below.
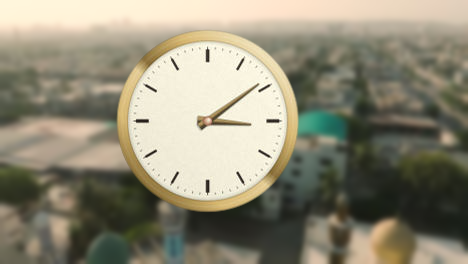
3:09
